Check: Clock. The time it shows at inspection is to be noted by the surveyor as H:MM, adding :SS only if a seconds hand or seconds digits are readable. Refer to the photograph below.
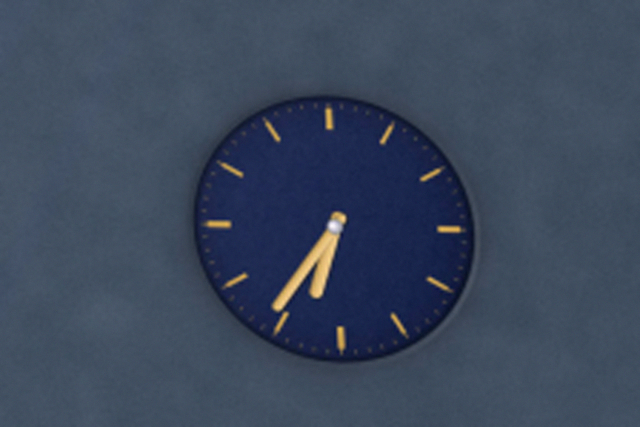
6:36
